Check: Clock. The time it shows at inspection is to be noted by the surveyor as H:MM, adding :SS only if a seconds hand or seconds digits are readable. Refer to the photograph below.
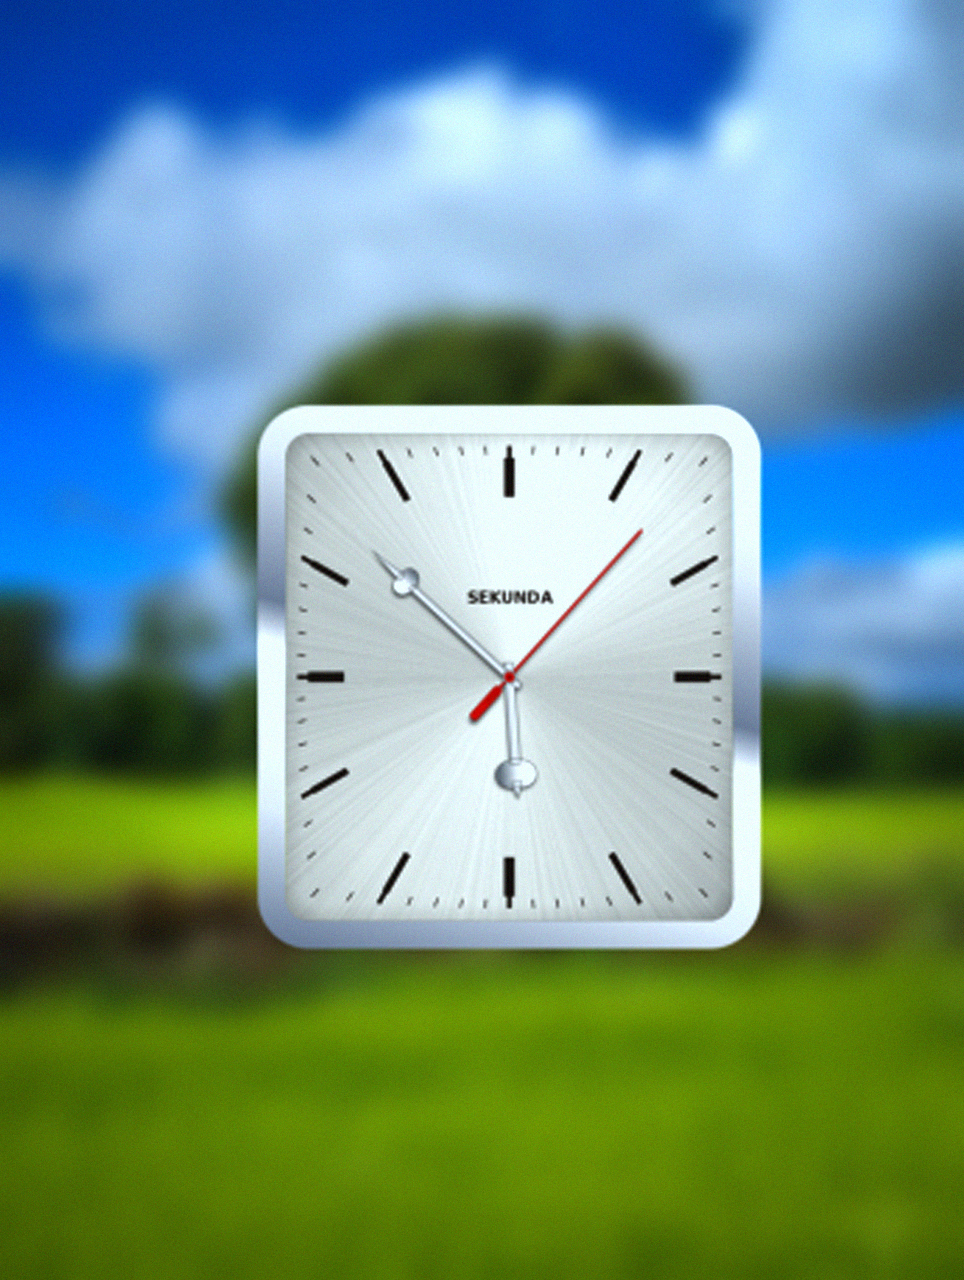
5:52:07
